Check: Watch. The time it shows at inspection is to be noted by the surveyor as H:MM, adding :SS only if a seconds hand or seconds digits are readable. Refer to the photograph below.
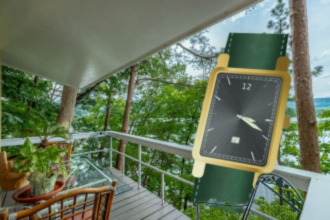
3:19
